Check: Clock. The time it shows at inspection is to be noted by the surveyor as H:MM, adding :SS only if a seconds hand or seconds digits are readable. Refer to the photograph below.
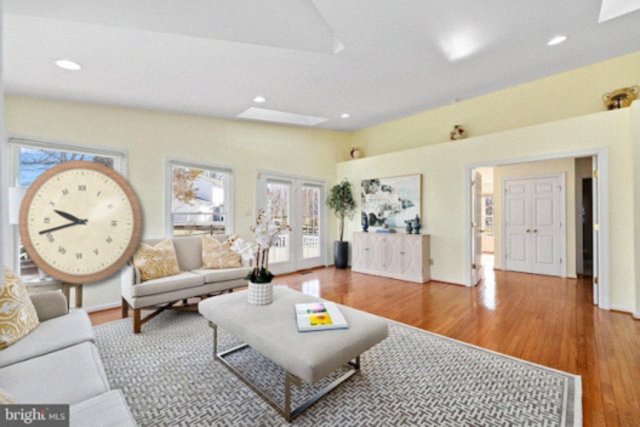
9:42
